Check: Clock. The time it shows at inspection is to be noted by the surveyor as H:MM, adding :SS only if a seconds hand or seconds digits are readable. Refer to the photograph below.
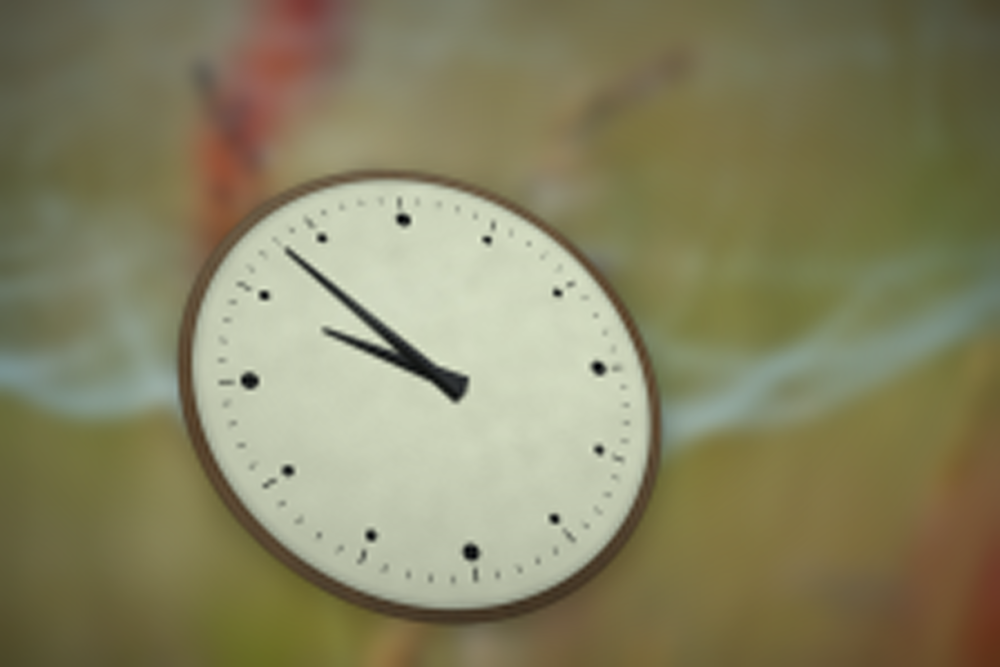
9:53
